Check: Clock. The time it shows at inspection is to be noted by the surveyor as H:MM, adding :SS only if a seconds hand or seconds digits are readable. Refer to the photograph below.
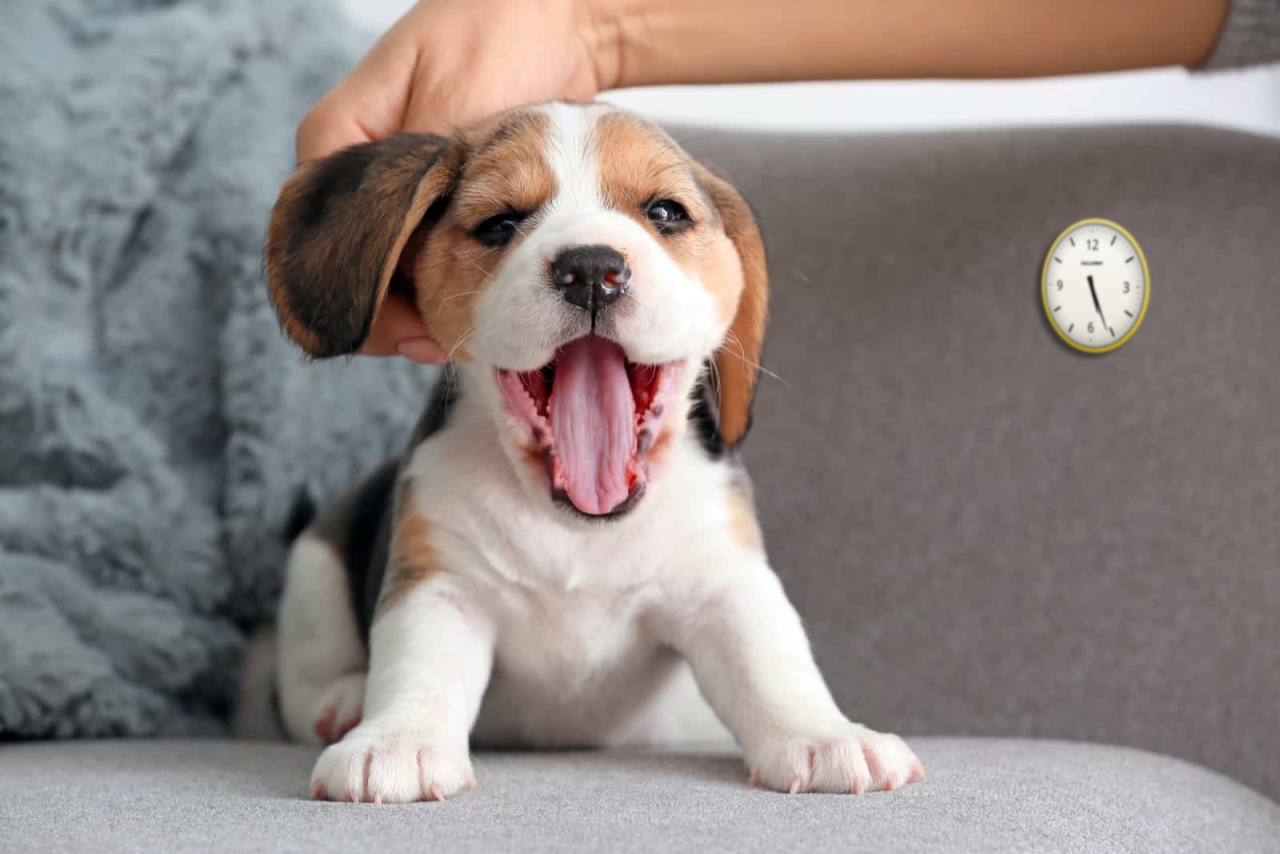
5:26
